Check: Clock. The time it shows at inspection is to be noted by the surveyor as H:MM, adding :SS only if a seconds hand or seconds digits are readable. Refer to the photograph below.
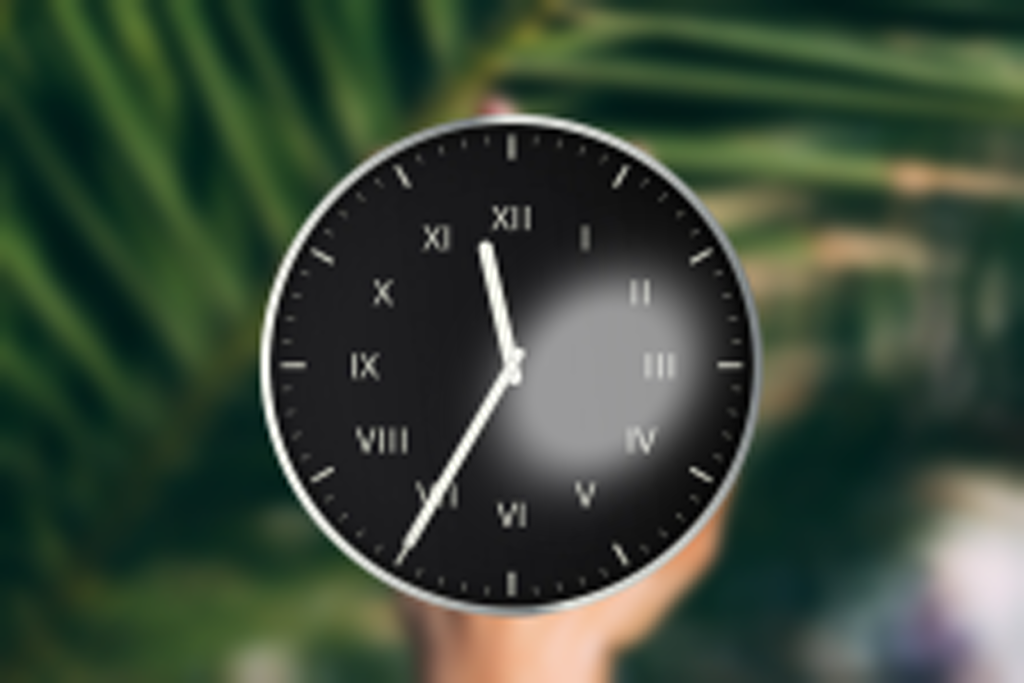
11:35
